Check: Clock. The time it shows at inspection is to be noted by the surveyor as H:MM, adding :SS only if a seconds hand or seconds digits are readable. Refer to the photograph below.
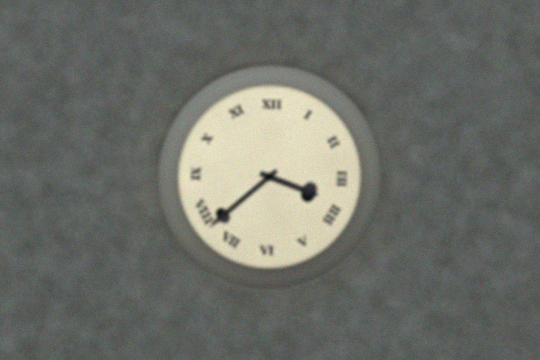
3:38
